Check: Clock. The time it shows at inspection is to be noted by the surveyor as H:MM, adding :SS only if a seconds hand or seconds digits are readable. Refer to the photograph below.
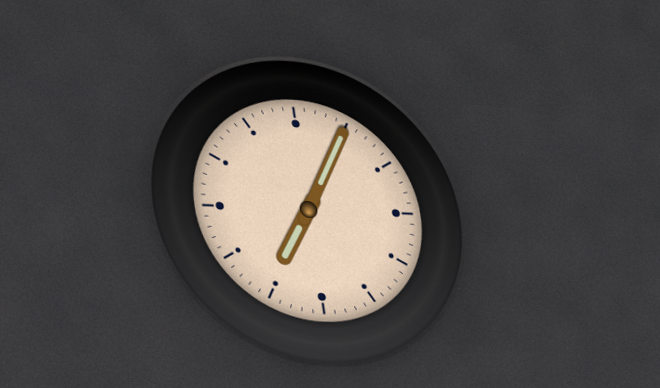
7:05
